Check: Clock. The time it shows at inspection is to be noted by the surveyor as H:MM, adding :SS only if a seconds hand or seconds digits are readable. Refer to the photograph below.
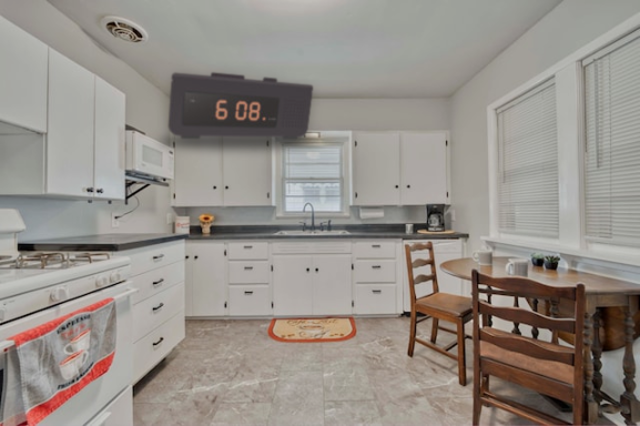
6:08
